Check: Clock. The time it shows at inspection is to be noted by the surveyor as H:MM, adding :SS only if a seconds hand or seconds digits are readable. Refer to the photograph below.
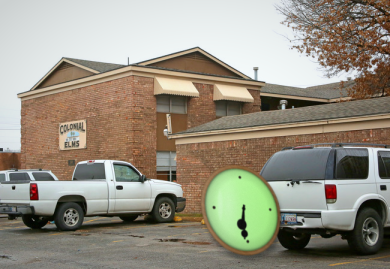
6:31
